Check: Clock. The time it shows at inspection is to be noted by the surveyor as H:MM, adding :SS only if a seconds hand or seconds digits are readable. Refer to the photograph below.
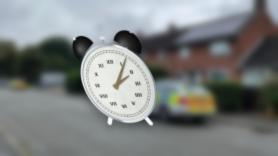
2:06
